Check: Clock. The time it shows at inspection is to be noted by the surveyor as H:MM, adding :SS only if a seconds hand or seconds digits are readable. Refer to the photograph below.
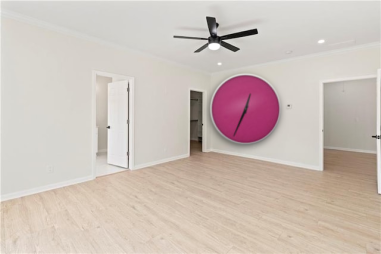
12:34
